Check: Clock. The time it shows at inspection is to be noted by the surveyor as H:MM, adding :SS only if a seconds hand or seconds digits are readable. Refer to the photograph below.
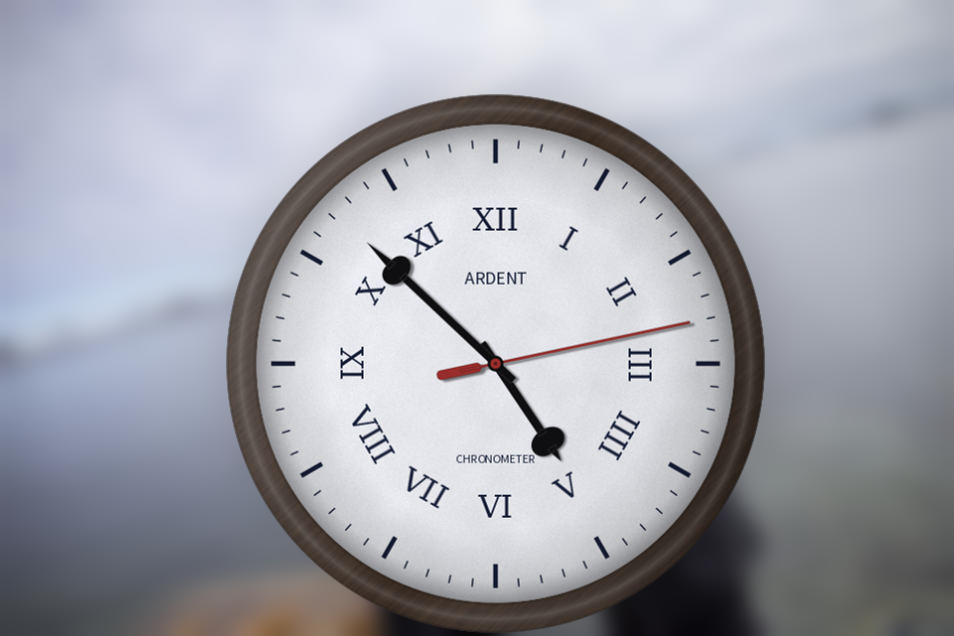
4:52:13
